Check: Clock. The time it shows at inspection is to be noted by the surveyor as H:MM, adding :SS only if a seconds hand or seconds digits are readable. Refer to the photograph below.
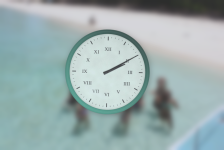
2:10
